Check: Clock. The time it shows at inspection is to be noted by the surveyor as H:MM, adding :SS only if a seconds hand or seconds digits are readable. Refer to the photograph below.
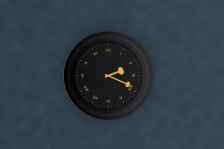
2:19
